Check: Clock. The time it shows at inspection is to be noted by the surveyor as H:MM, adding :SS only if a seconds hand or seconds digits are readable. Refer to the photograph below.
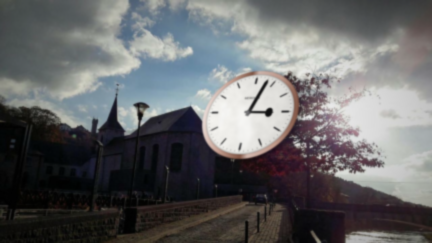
3:03
